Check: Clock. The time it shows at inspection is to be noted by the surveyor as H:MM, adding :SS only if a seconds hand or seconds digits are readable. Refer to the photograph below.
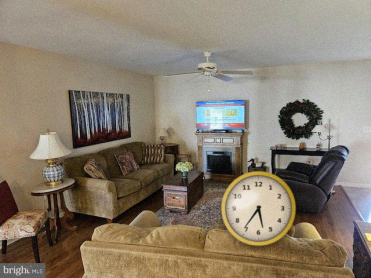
5:36
